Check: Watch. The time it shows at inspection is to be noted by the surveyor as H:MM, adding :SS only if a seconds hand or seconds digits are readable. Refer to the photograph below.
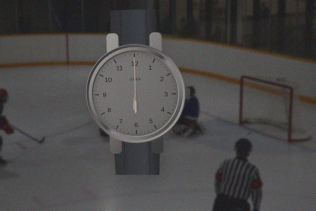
6:00
